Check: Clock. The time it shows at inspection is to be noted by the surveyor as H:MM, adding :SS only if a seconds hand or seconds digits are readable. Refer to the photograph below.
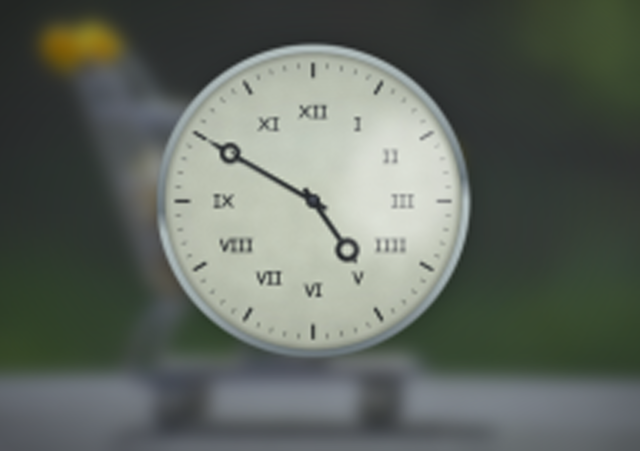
4:50
